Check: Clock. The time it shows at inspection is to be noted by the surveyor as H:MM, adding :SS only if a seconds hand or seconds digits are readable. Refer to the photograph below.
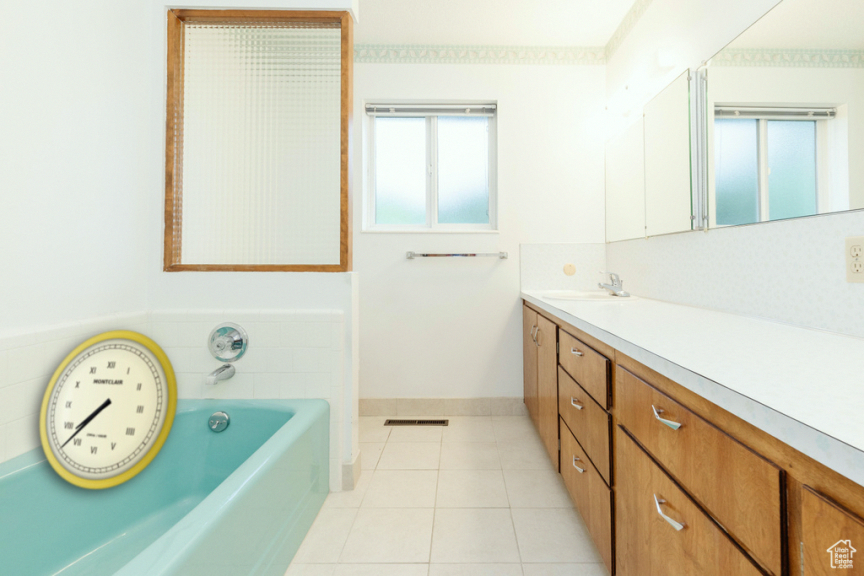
7:37
